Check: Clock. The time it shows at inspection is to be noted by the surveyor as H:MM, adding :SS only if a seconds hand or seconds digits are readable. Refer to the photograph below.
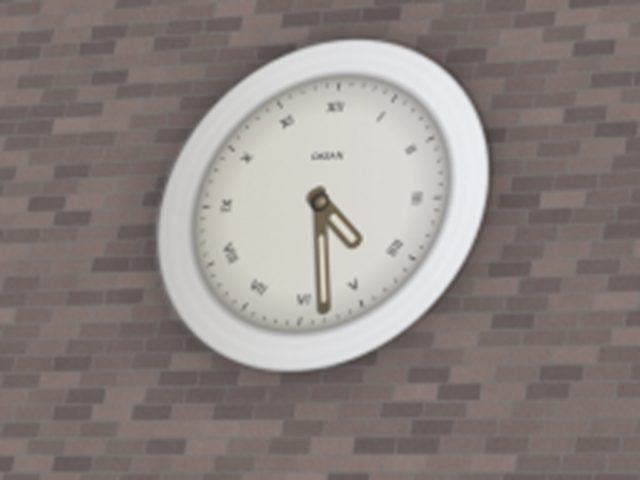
4:28
